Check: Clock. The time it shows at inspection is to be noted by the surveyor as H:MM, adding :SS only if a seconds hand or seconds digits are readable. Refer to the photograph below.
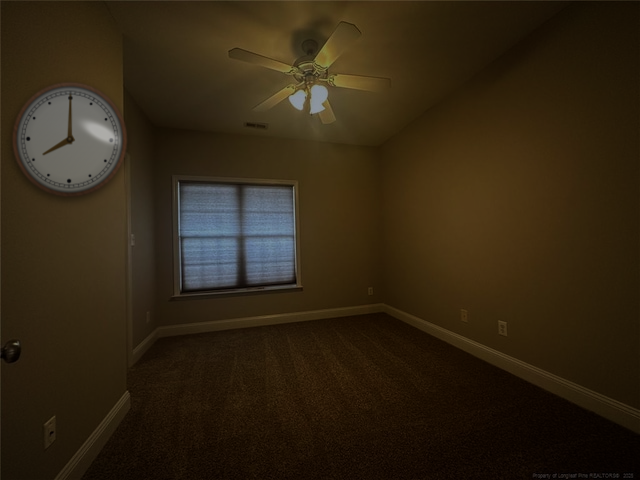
8:00
